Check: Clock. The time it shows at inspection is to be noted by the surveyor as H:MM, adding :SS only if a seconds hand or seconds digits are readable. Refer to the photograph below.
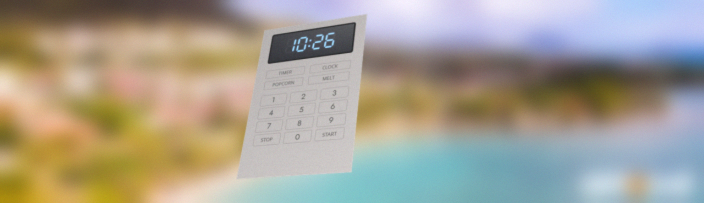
10:26
